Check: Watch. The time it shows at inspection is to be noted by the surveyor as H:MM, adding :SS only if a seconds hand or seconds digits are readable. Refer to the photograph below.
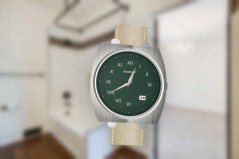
12:40
